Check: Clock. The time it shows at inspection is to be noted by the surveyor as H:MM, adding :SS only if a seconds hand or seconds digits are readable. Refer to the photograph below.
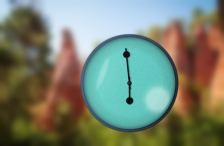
5:59
